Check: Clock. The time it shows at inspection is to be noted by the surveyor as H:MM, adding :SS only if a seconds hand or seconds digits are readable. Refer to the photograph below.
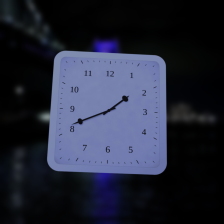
1:41
